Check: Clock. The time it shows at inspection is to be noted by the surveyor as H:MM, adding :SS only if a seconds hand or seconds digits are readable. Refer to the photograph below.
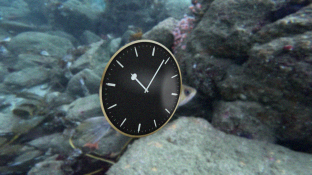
10:04
